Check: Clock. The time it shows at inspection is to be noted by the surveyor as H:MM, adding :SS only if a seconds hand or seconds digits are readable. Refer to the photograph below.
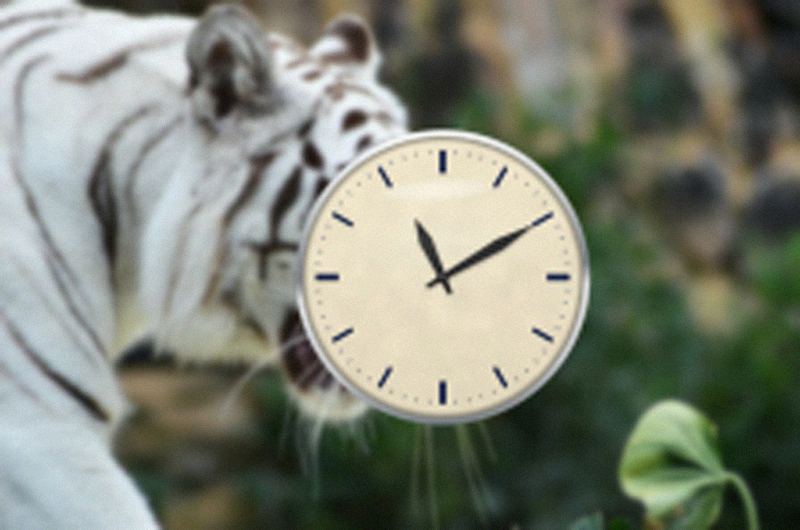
11:10
